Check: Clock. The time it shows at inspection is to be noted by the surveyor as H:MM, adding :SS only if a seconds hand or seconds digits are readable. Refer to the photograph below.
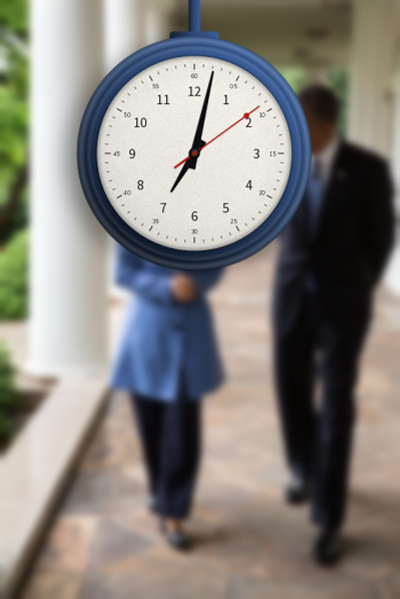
7:02:09
